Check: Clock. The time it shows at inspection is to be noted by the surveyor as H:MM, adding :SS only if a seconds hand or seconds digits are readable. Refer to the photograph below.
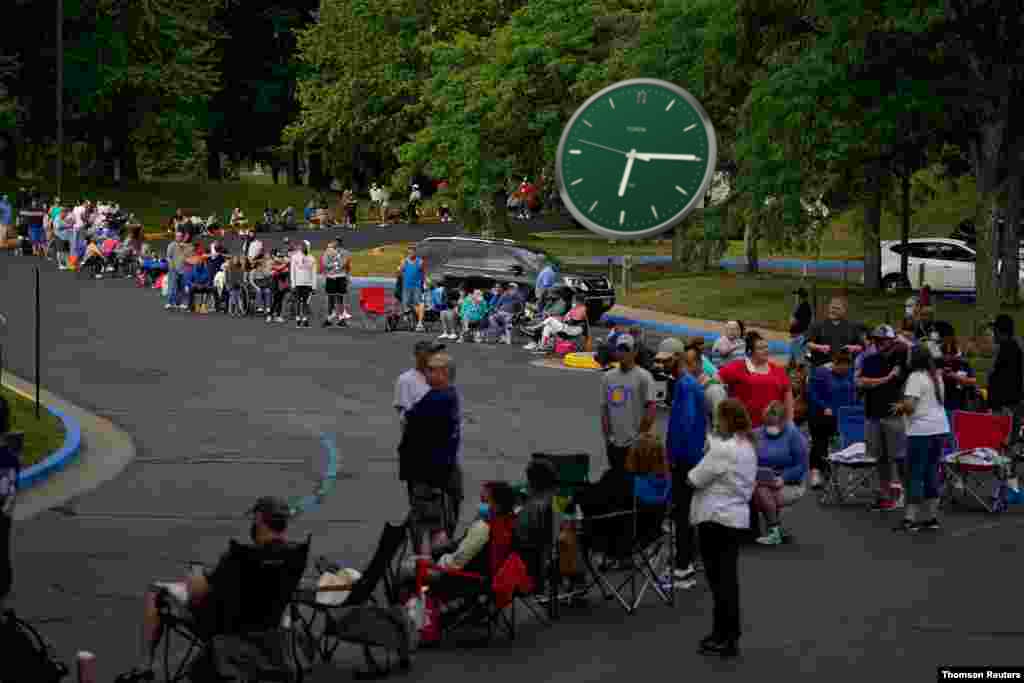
6:14:47
